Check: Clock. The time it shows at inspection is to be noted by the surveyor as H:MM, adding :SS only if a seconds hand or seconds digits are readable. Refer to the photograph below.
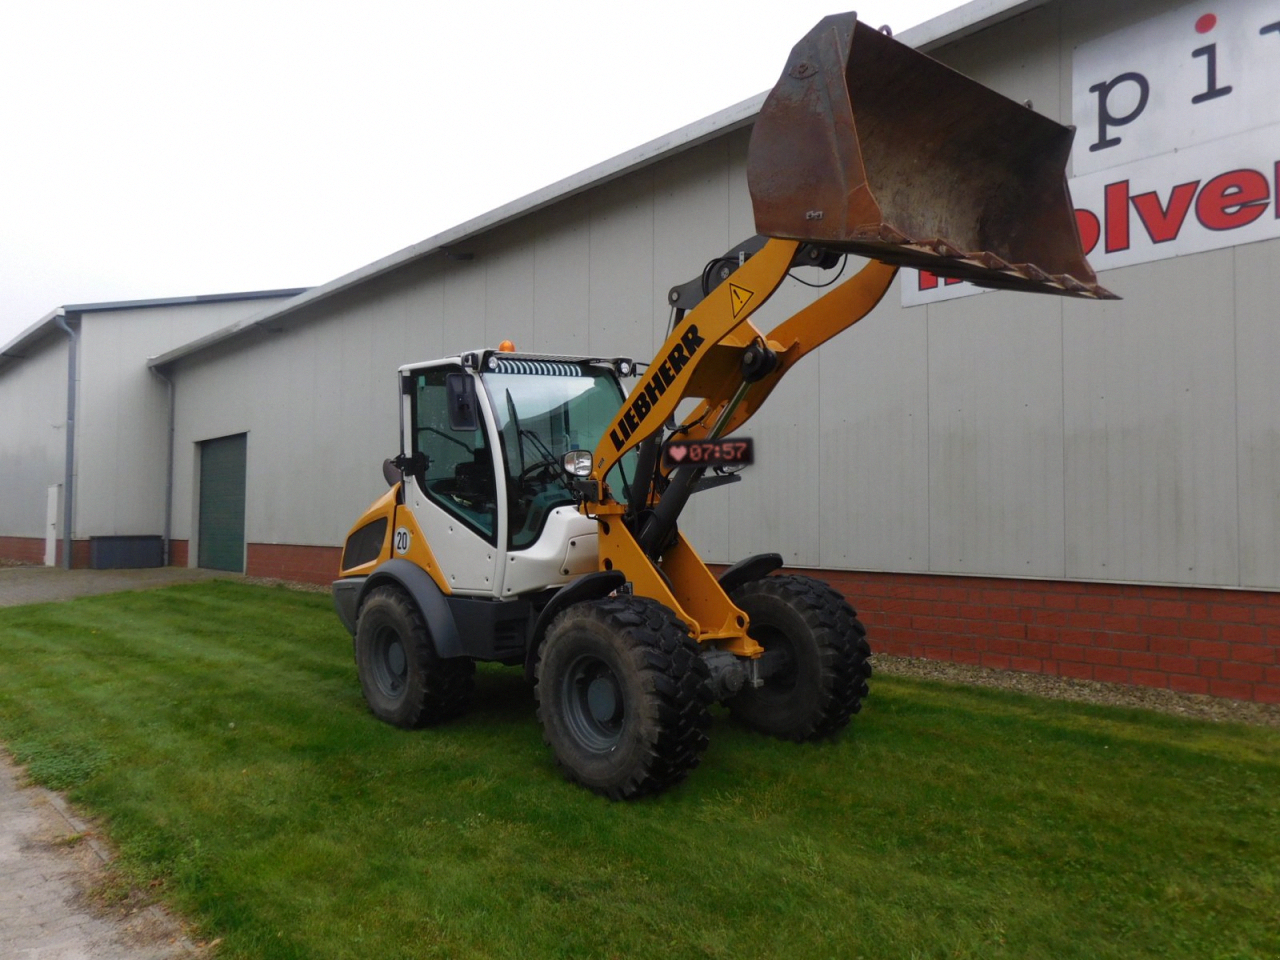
7:57
